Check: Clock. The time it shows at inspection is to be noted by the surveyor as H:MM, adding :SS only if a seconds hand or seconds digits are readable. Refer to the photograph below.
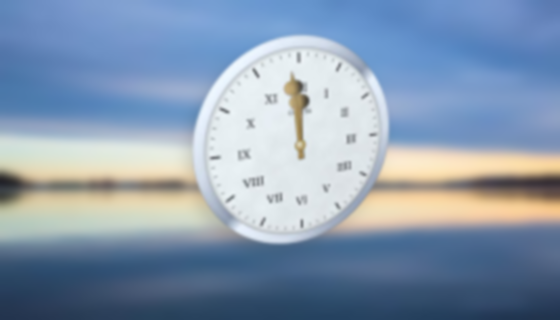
11:59
